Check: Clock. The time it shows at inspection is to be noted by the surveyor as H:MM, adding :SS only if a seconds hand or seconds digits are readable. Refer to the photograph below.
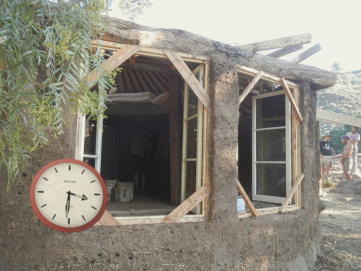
3:31
